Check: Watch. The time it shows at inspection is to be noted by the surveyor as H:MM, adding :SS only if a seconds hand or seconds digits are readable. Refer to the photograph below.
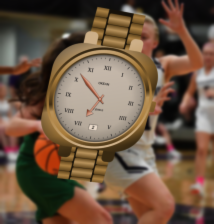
6:52
